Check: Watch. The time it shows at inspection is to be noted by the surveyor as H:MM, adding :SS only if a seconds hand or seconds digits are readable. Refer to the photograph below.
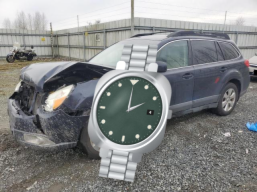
2:00
